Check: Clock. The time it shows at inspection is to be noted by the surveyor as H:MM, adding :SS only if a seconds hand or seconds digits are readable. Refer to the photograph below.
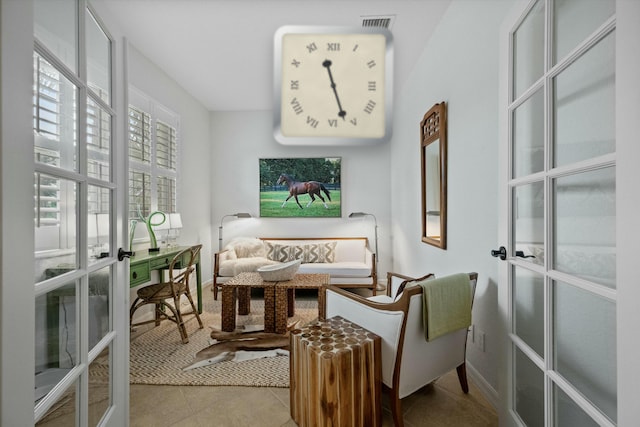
11:27
